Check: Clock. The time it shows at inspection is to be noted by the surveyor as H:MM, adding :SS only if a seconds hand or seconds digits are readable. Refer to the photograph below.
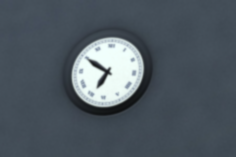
6:50
